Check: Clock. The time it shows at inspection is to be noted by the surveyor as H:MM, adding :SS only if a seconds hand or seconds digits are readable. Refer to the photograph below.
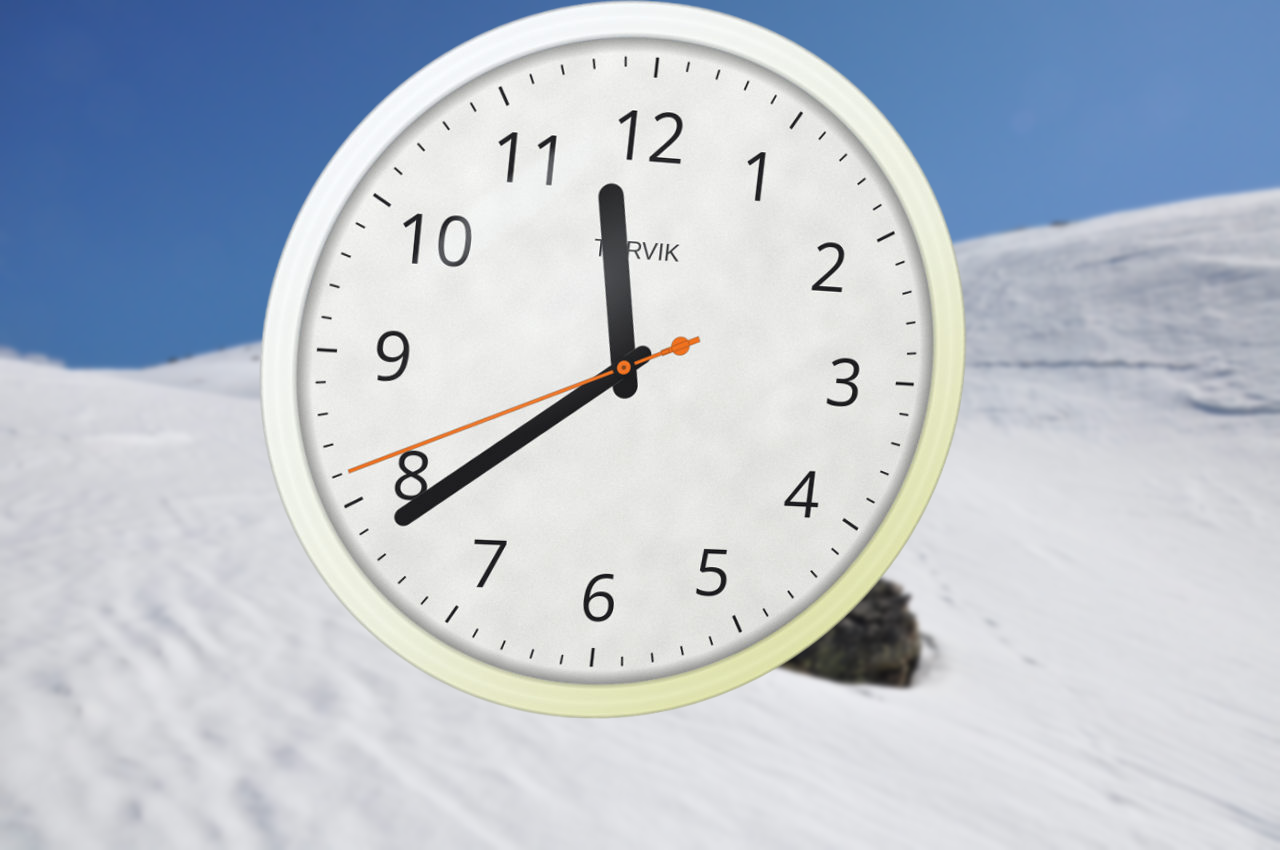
11:38:41
